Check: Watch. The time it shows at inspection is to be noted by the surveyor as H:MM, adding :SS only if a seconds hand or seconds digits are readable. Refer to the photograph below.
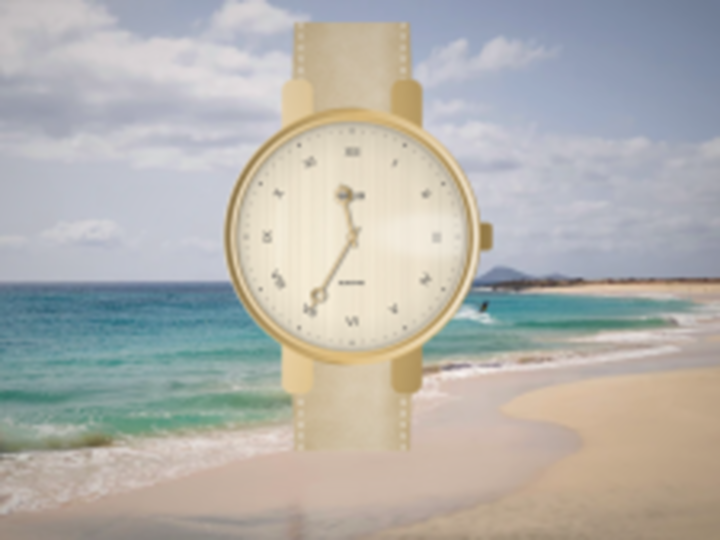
11:35
